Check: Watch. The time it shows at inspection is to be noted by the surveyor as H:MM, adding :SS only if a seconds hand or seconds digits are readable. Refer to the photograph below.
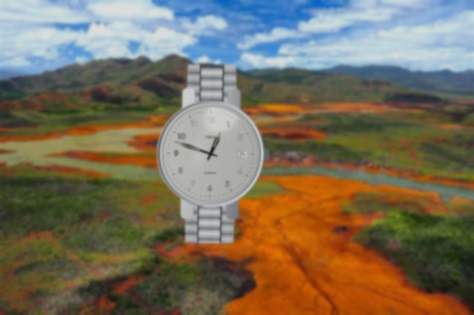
12:48
